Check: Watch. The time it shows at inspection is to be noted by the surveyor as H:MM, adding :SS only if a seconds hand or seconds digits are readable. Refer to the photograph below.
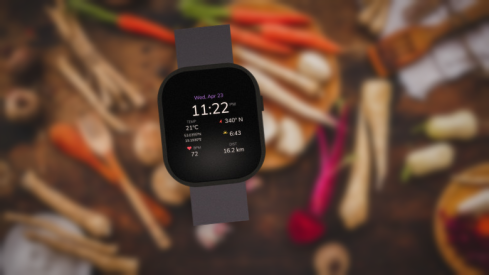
11:22
